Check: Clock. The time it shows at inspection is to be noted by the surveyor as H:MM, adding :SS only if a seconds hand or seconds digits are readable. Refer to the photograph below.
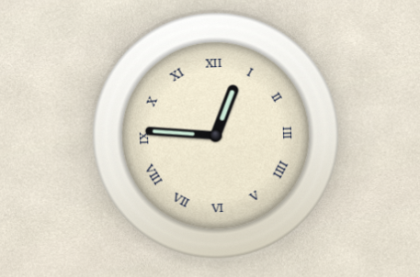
12:46
